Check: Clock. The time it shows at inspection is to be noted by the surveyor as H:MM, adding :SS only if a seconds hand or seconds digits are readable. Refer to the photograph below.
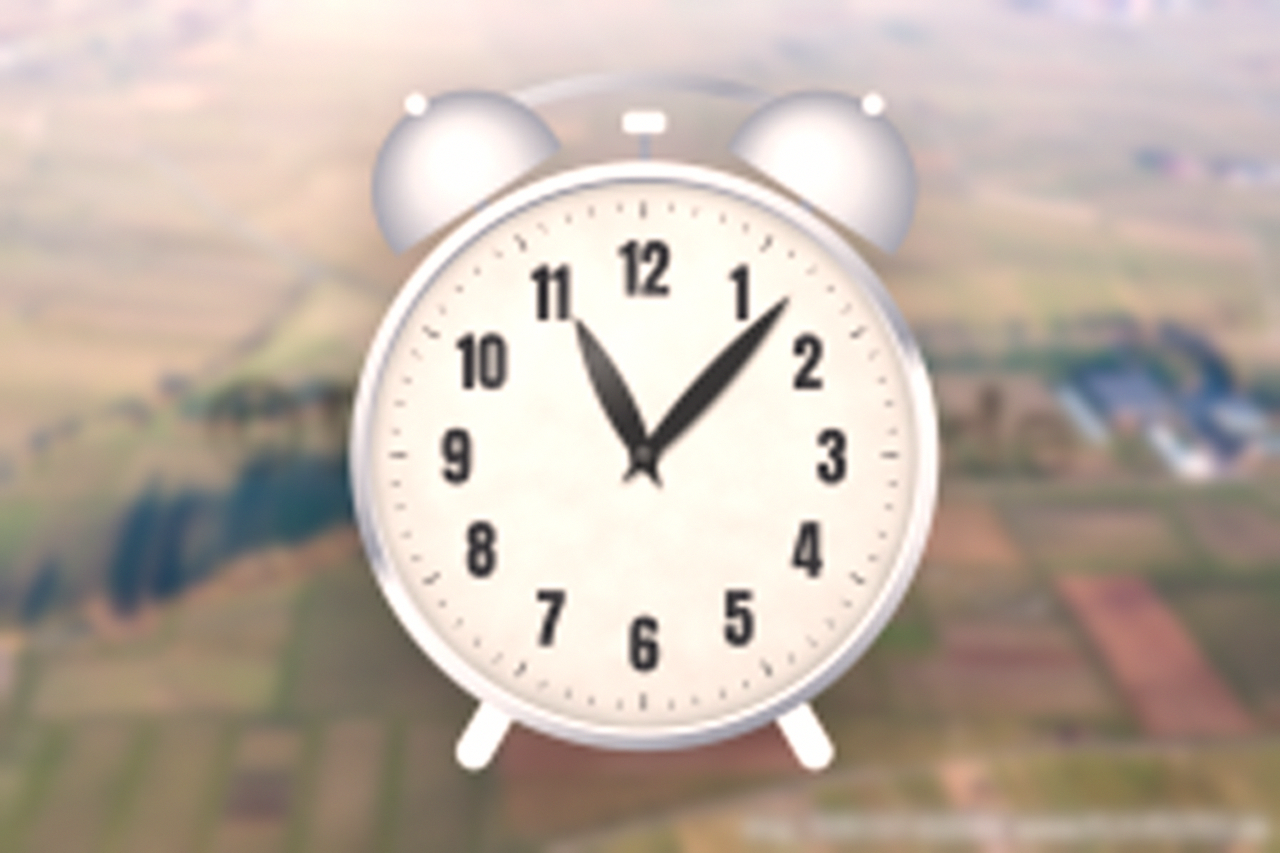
11:07
